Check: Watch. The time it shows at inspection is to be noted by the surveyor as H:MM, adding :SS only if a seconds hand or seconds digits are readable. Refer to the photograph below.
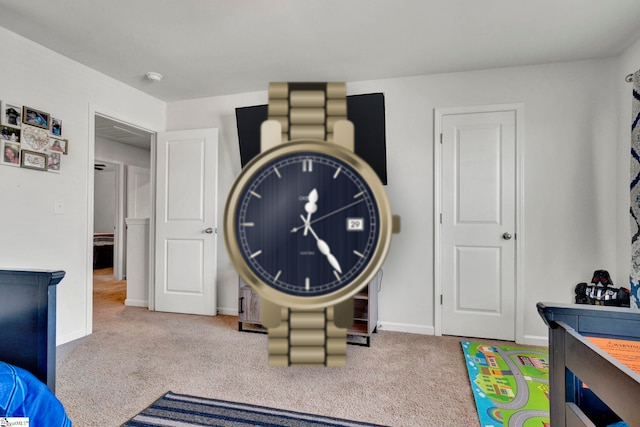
12:24:11
